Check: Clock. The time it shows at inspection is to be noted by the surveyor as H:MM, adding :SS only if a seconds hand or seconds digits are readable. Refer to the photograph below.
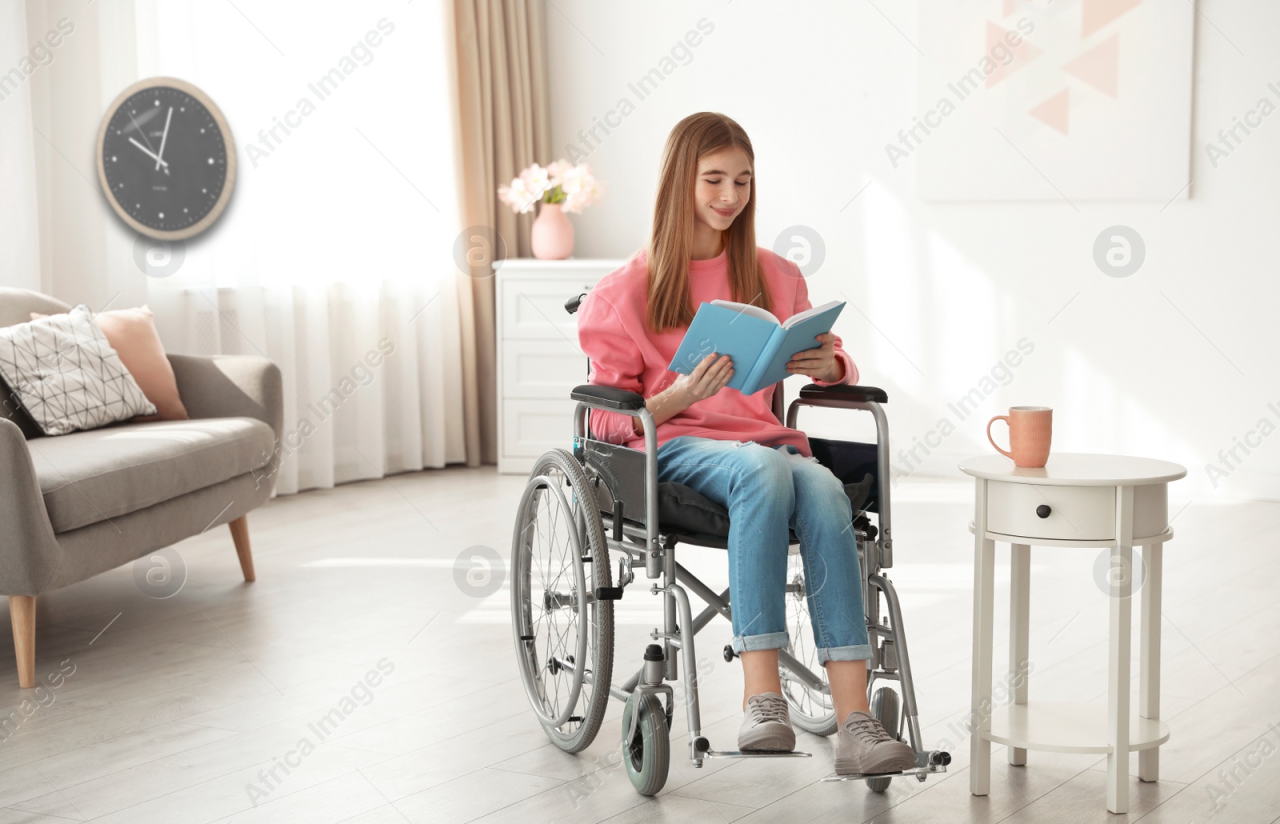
10:02:54
